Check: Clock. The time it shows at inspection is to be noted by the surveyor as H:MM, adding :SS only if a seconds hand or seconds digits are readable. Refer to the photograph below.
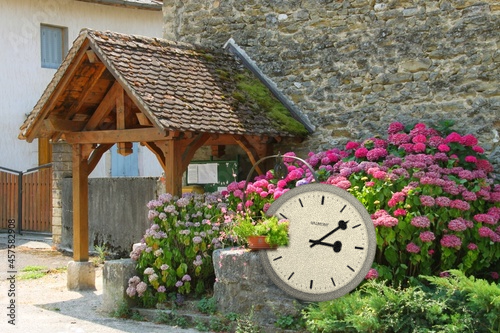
3:08
